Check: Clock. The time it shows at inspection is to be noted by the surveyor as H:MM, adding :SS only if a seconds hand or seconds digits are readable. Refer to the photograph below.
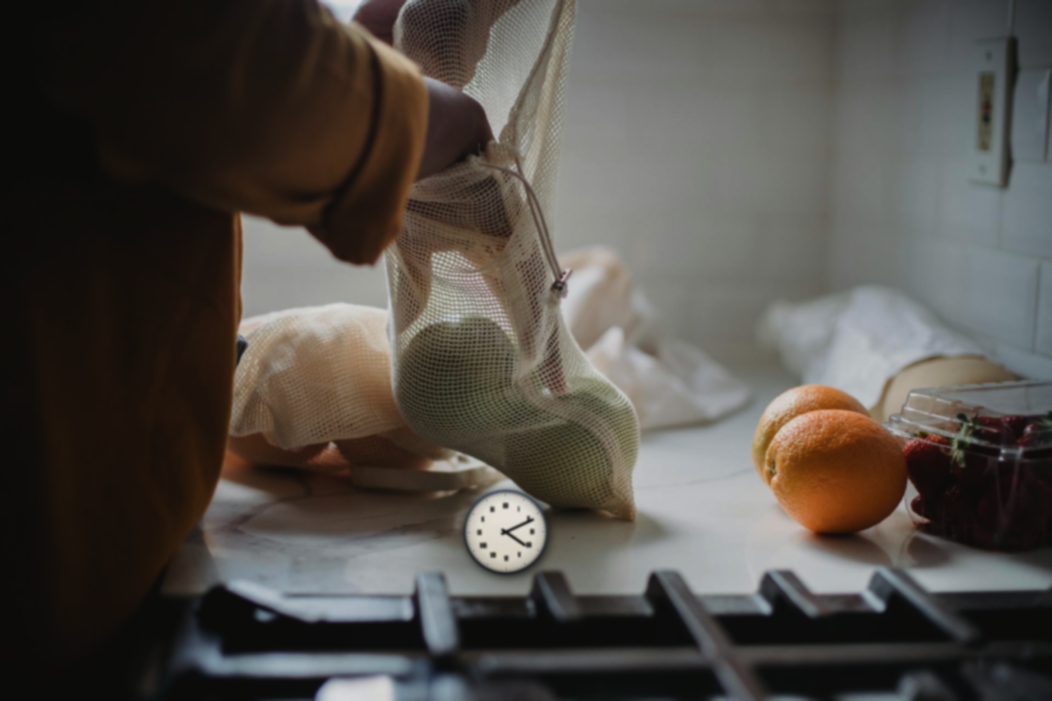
4:11
